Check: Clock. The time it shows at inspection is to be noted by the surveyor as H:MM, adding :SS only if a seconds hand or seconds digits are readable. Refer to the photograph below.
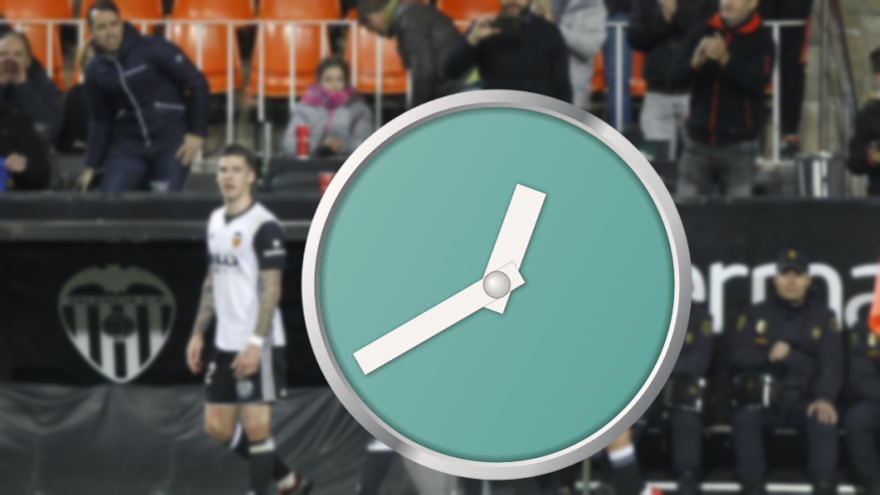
12:40
